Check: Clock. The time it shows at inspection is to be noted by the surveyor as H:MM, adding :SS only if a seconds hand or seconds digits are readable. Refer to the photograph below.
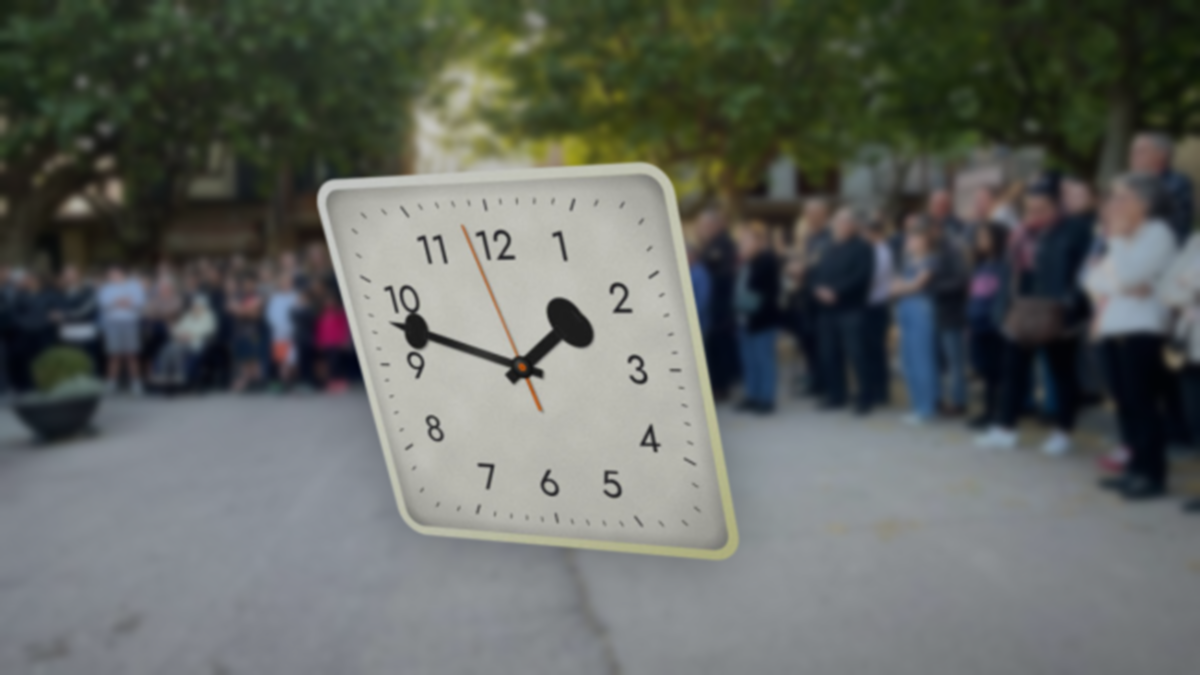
1:47:58
